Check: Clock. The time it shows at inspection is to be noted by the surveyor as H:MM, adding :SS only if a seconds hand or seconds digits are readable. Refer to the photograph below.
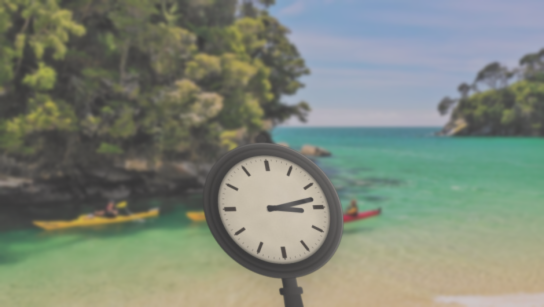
3:13
